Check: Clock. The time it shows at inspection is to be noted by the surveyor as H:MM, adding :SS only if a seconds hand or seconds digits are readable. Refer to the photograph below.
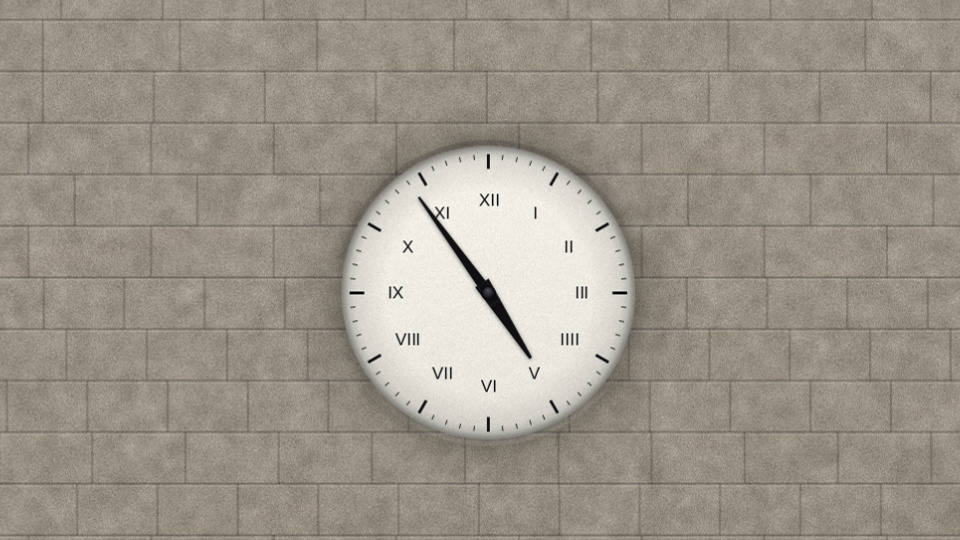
4:54
